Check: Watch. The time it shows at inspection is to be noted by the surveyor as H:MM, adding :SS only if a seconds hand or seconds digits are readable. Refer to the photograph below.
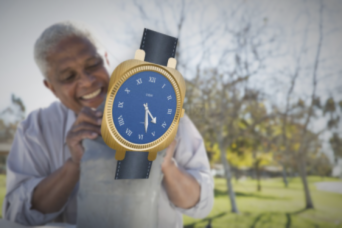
4:28
